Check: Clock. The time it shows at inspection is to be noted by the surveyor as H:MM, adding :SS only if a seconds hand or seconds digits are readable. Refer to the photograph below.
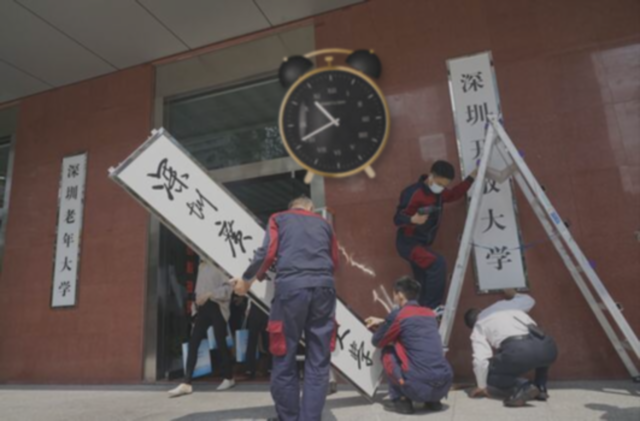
10:41
